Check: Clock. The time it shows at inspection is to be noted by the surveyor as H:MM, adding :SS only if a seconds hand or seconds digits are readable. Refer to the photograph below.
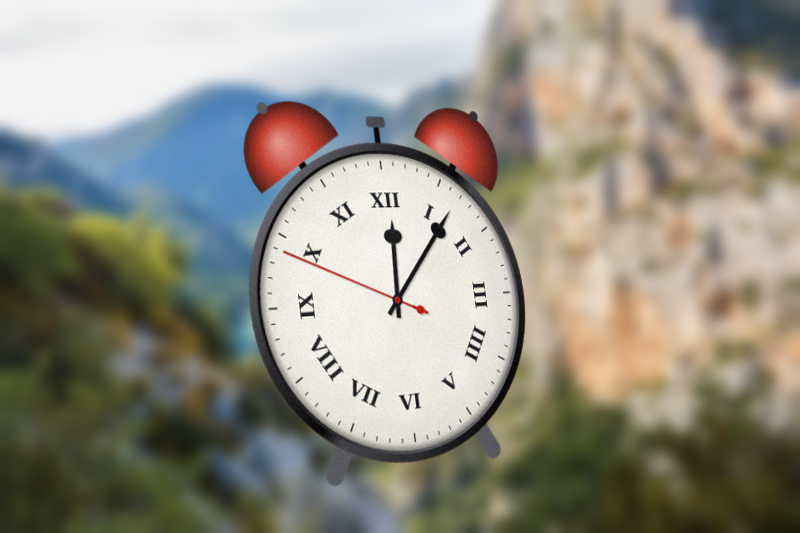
12:06:49
